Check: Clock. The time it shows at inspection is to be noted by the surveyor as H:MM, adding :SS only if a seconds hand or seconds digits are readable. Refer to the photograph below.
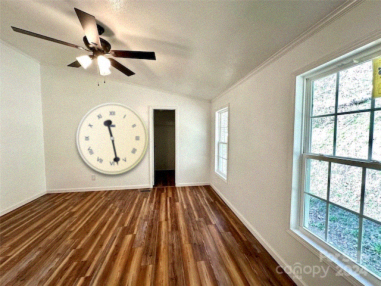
11:28
